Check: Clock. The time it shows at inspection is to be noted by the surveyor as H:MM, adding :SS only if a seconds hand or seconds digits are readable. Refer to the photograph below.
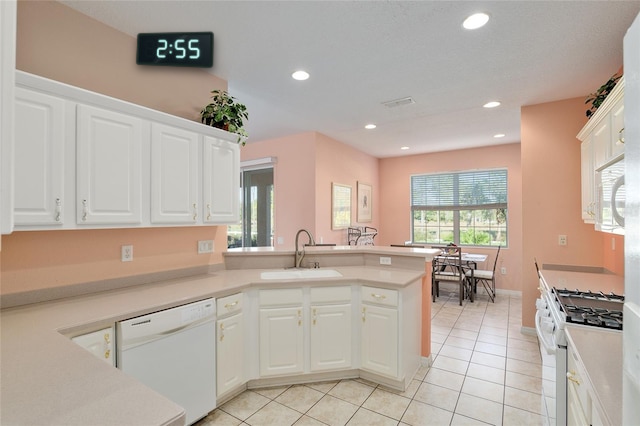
2:55
